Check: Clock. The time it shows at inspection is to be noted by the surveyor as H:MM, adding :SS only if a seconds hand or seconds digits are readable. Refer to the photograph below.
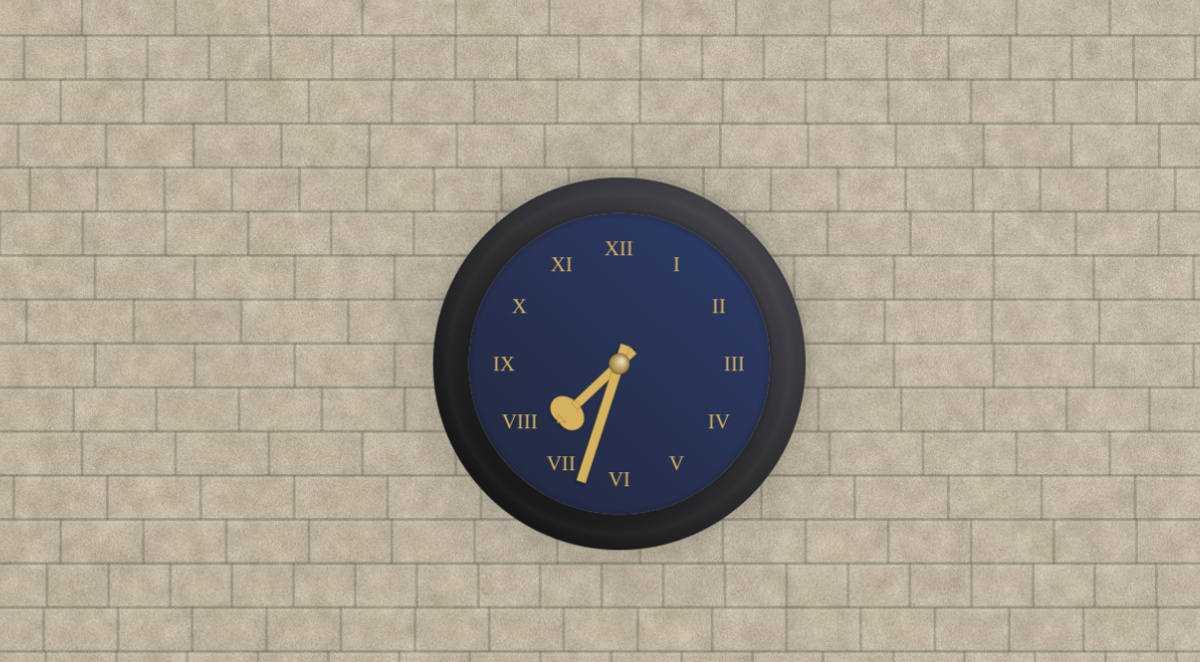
7:33
